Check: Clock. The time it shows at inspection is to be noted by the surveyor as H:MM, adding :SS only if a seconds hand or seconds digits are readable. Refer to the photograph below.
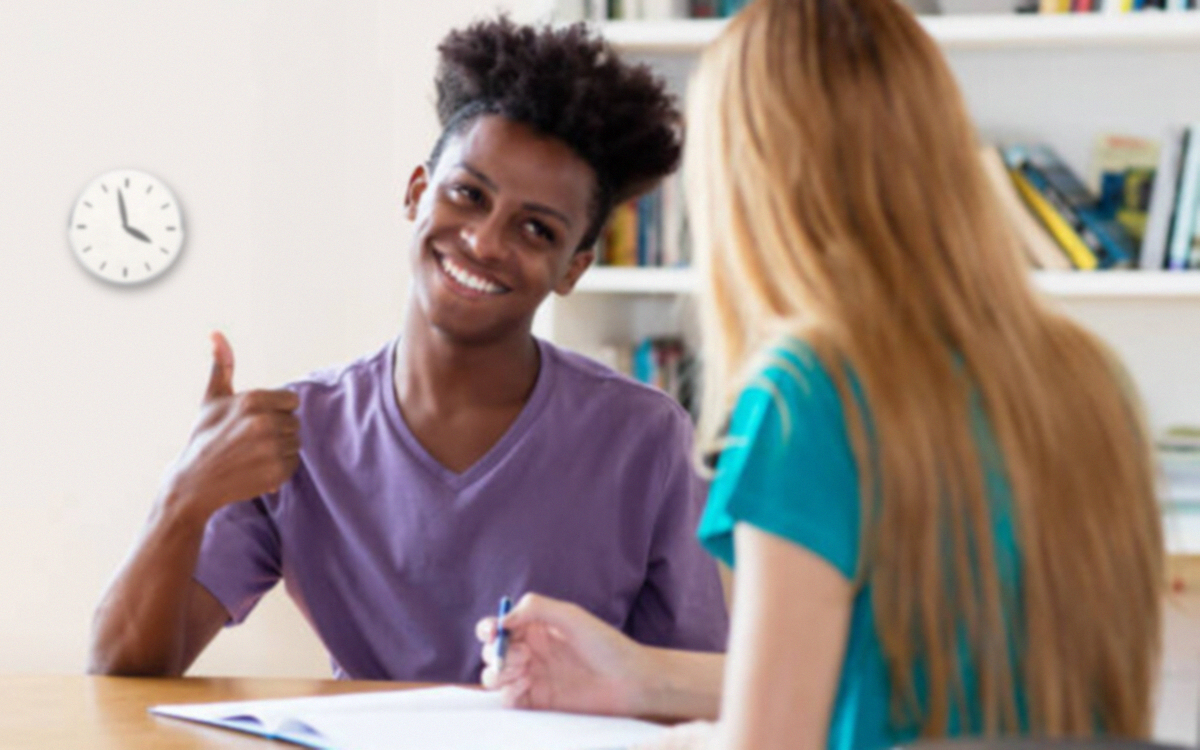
3:58
